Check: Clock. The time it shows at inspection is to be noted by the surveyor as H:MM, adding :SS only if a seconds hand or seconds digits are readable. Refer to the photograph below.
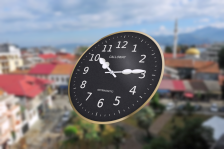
10:14
